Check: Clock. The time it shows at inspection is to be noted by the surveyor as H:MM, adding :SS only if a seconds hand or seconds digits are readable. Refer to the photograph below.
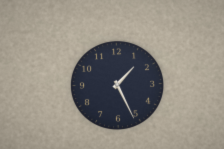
1:26
